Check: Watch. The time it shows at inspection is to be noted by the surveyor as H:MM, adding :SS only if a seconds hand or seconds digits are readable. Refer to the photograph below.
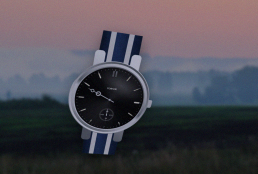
9:49
